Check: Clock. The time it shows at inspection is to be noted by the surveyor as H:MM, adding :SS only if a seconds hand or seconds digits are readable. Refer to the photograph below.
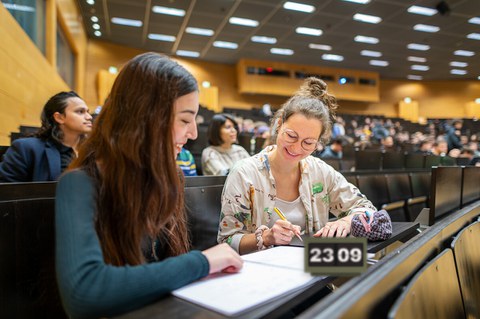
23:09
